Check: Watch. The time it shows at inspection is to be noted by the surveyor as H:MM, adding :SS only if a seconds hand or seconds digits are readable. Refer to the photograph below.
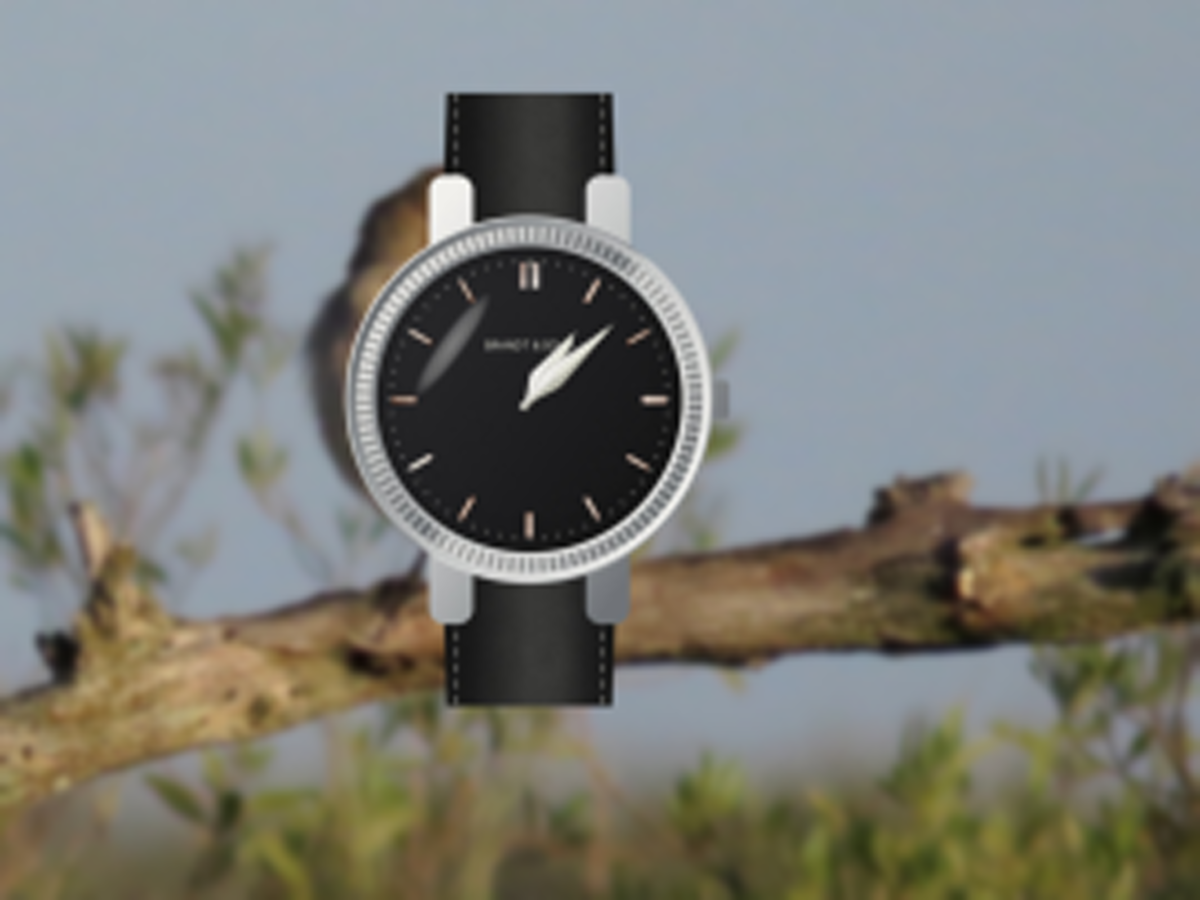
1:08
